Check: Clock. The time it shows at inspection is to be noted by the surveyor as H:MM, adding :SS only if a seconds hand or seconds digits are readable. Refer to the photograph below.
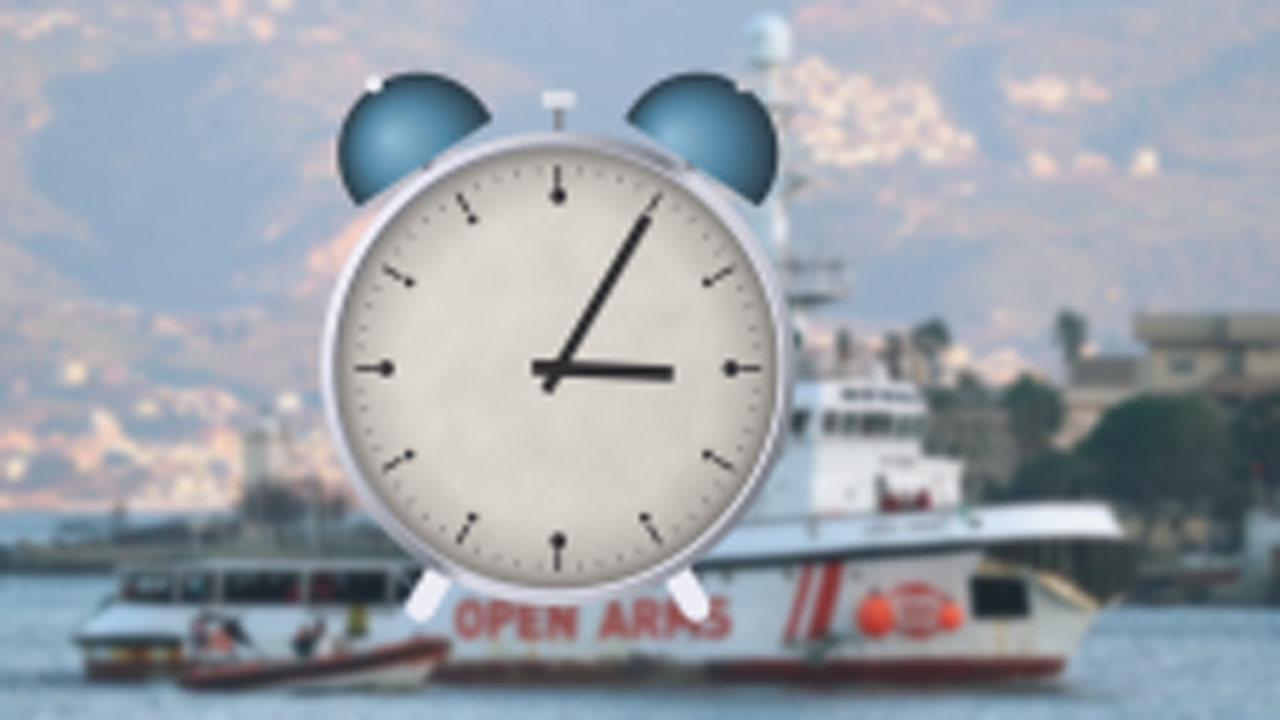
3:05
